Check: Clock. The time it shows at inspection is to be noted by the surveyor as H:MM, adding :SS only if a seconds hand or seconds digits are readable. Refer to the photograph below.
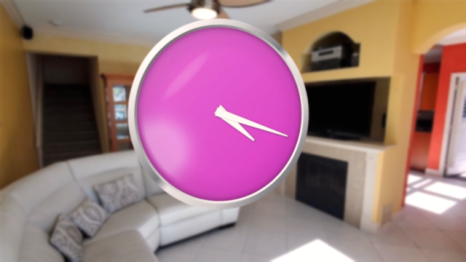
4:18
